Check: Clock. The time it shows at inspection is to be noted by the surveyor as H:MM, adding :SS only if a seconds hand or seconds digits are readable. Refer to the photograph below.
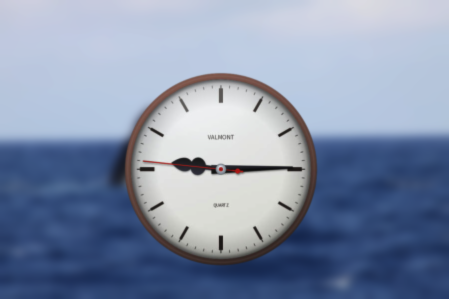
9:14:46
